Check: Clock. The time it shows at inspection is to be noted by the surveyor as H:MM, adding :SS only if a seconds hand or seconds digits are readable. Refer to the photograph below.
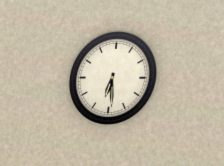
6:29
